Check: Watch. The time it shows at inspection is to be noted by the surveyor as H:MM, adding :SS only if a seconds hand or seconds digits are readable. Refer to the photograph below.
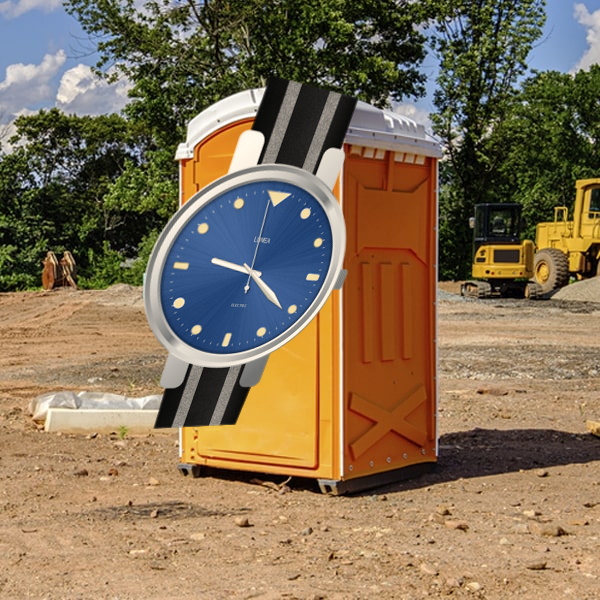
9:20:59
